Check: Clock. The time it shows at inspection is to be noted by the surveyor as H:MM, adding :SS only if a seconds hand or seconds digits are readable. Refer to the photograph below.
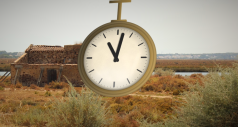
11:02
